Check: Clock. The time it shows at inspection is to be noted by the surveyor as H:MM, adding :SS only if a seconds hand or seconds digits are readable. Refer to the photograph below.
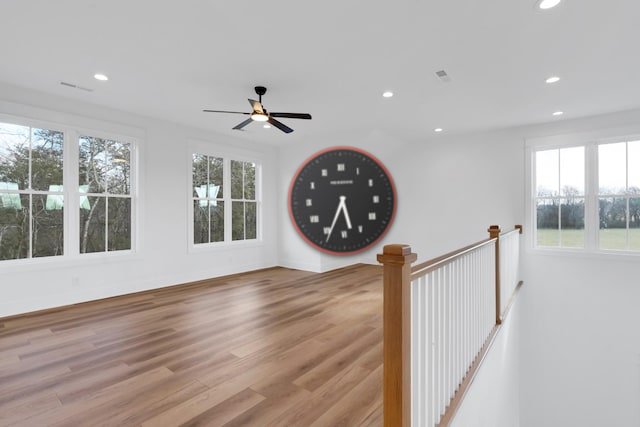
5:34
